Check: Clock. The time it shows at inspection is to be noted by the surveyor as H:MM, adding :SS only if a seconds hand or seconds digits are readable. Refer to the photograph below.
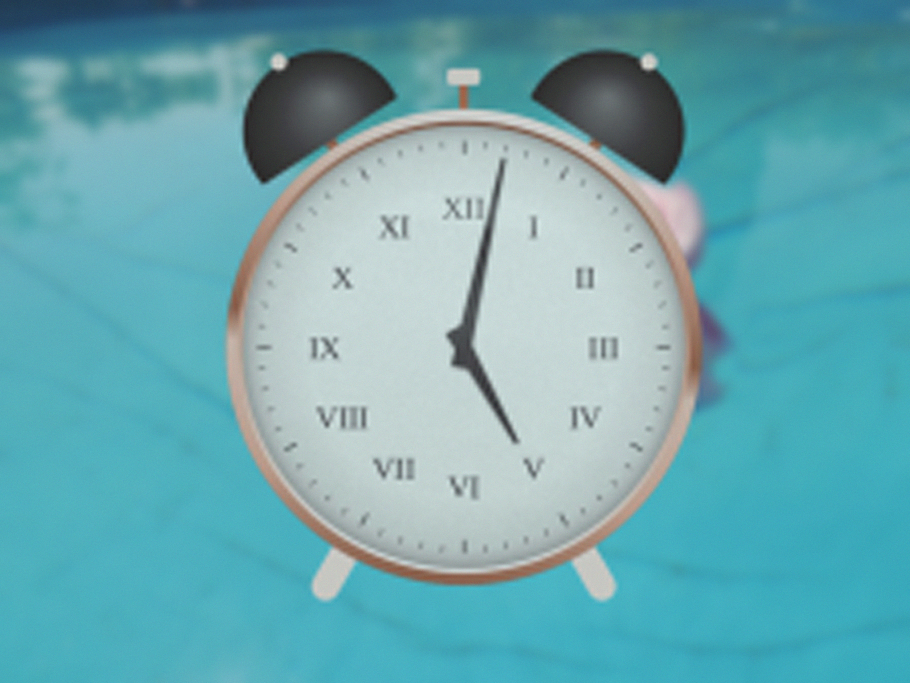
5:02
